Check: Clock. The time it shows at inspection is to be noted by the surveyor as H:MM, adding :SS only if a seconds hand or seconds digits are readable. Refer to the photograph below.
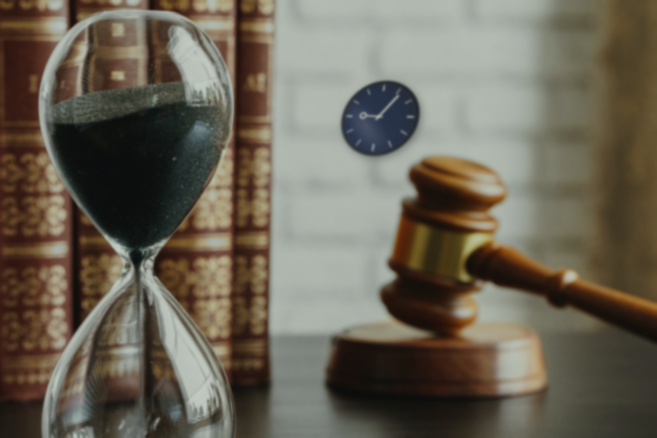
9:06
